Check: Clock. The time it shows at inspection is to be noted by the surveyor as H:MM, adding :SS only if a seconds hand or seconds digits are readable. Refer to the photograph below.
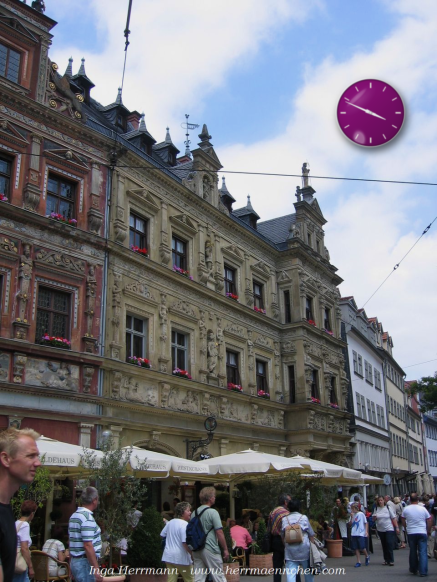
3:49
